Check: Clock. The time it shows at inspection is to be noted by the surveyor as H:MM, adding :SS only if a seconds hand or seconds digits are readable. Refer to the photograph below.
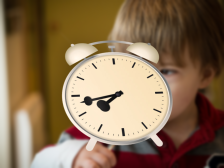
7:43
